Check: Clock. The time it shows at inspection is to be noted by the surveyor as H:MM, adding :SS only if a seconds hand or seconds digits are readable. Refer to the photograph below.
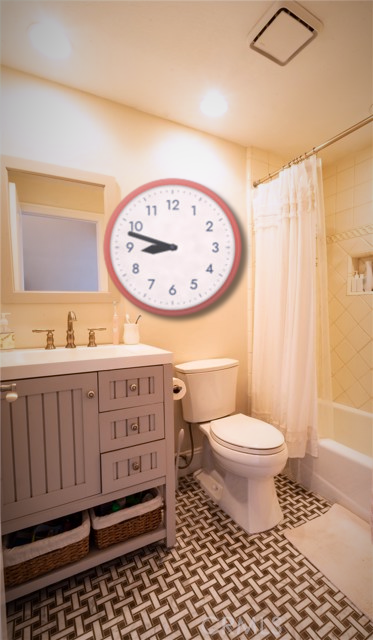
8:48
